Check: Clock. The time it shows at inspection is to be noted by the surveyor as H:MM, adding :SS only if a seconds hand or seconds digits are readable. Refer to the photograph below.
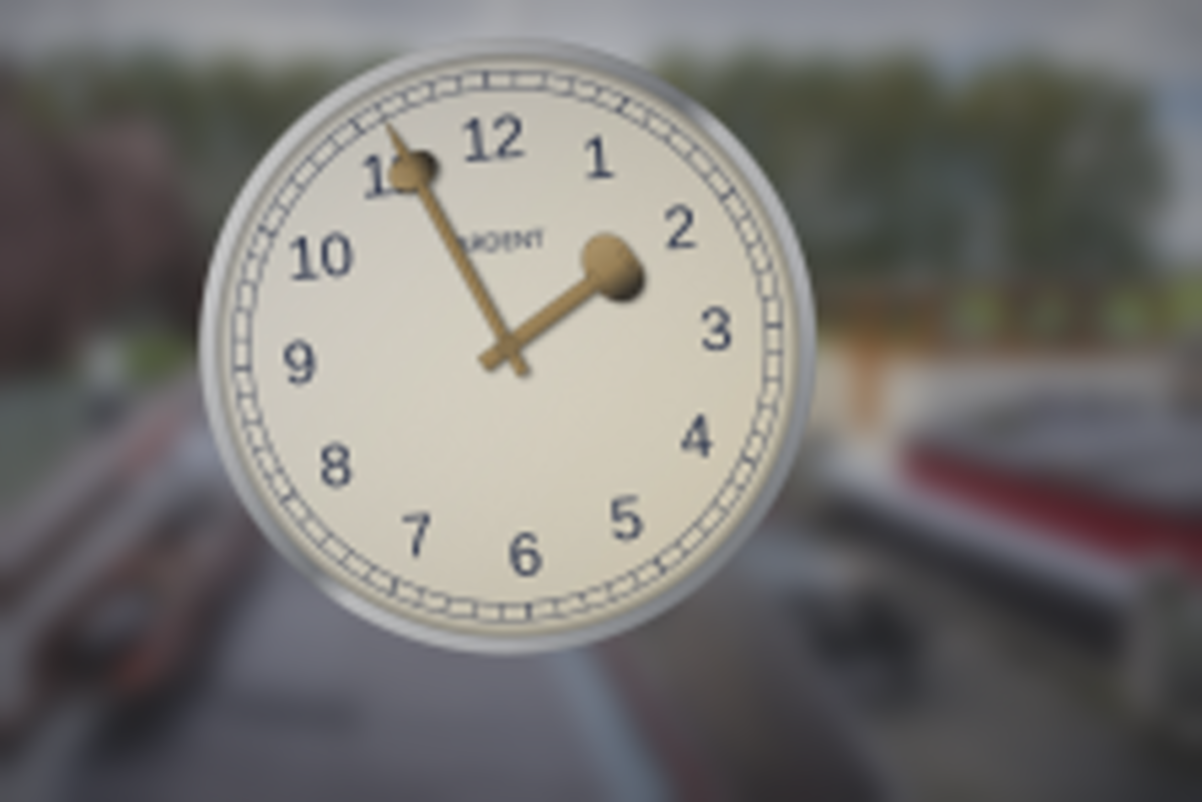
1:56
